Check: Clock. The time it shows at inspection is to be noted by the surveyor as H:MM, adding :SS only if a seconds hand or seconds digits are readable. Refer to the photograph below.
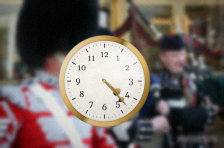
4:23
